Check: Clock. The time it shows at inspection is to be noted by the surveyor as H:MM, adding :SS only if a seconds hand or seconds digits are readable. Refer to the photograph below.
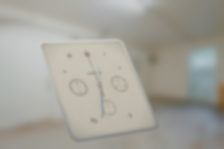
12:33
